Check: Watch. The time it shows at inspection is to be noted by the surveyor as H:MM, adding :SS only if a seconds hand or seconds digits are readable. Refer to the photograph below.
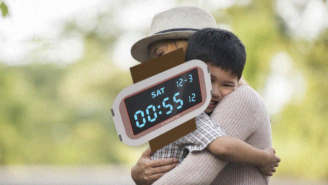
0:55
